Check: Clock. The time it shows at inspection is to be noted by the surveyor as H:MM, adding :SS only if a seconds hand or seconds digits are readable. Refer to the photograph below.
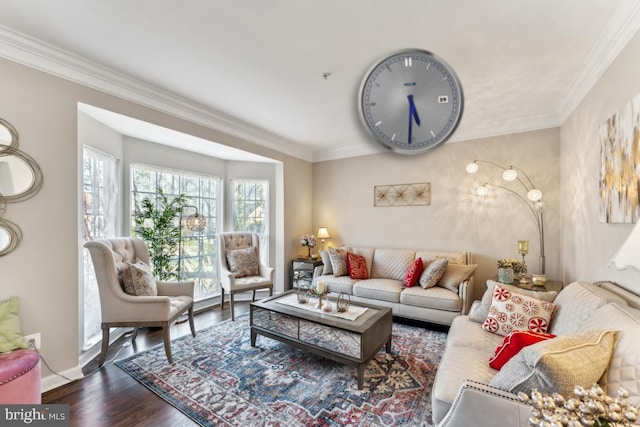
5:31
